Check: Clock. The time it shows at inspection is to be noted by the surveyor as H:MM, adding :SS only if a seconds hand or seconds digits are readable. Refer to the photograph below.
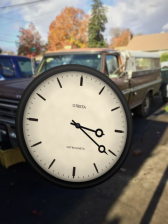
3:21
